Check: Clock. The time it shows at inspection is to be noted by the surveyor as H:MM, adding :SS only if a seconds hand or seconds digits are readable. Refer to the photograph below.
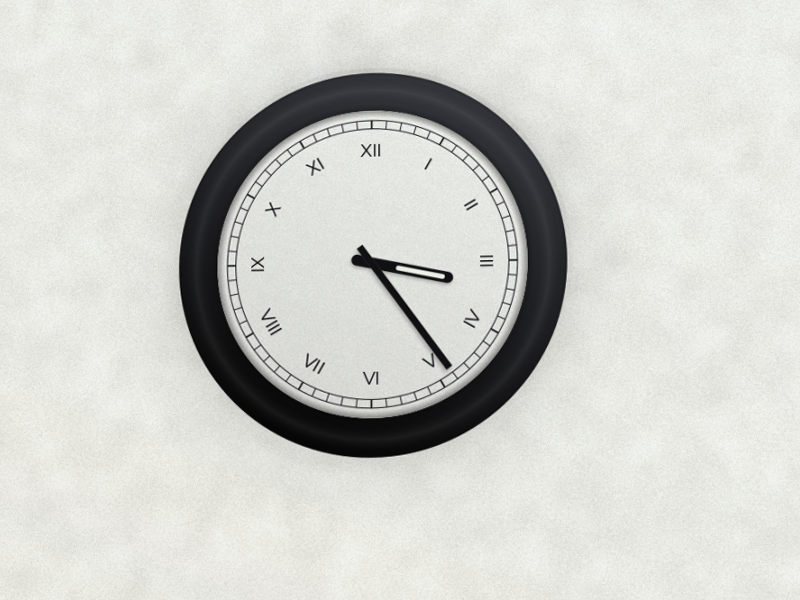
3:24
